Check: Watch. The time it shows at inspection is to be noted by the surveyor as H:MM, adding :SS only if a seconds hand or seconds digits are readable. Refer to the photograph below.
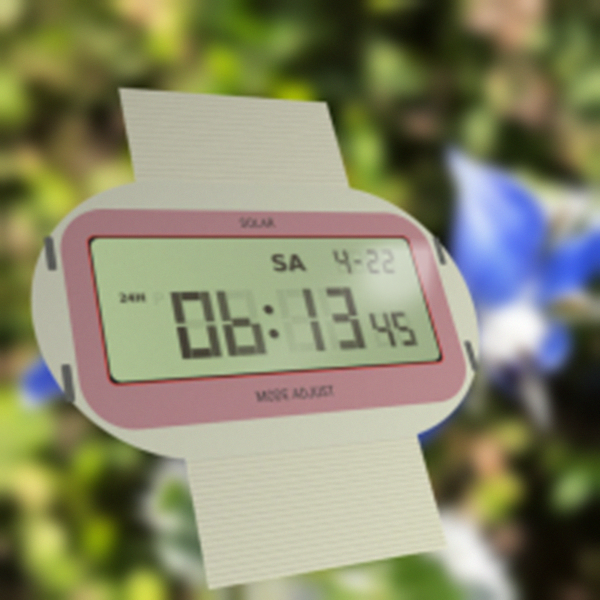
6:13:45
